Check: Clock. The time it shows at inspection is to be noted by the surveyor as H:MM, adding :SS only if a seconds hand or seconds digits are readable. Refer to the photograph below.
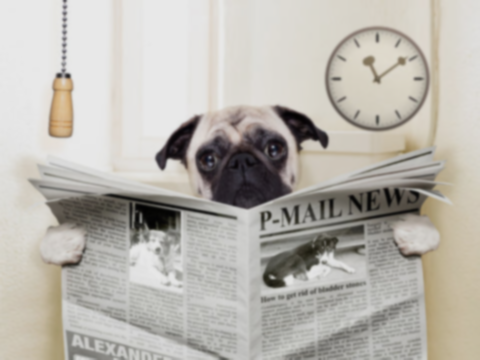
11:09
